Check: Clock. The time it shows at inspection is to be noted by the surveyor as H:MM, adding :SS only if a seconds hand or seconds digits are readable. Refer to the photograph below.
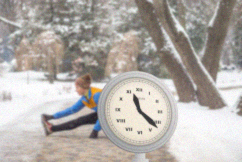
11:22
